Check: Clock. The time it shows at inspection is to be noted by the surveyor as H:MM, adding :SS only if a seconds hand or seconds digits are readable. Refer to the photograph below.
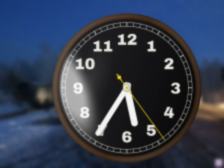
5:35:24
